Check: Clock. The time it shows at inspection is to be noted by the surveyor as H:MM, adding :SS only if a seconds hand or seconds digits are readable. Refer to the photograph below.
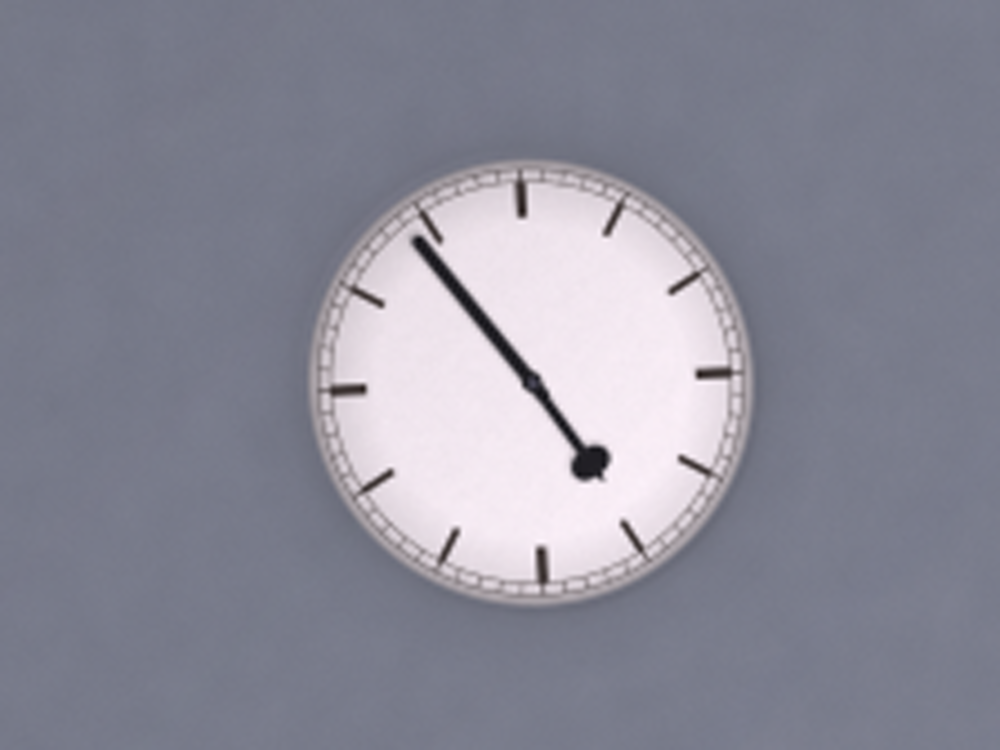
4:54
